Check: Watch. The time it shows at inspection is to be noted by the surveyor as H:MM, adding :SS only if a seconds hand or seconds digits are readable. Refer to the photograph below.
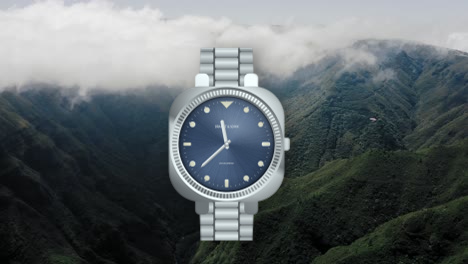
11:38
